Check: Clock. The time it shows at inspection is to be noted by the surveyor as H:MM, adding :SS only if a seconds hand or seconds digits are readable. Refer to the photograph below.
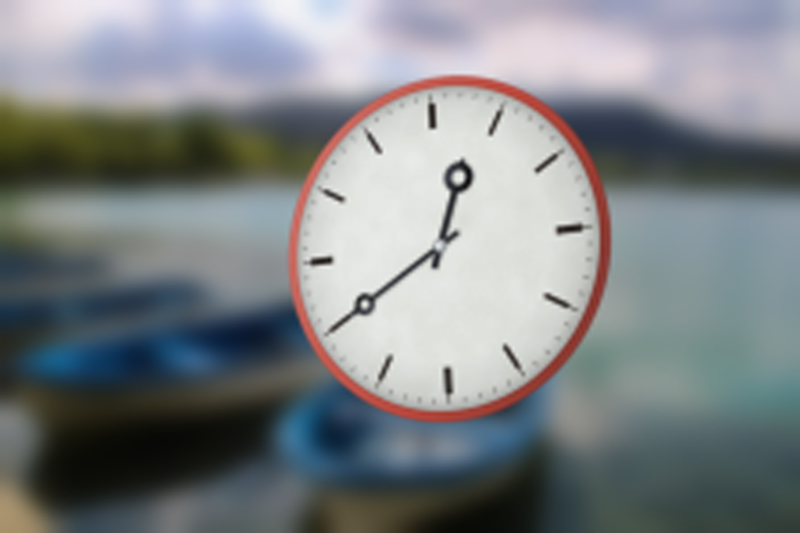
12:40
